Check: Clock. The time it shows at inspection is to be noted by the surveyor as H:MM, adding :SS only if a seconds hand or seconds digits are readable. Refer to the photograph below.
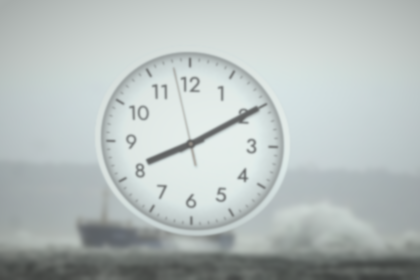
8:09:58
